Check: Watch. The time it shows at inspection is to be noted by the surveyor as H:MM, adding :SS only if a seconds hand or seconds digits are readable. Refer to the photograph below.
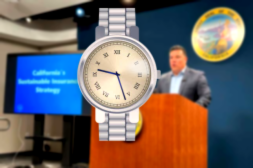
9:27
